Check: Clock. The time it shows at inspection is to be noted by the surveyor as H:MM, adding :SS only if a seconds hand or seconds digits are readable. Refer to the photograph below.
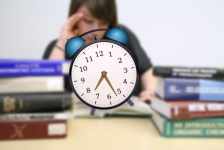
7:27
